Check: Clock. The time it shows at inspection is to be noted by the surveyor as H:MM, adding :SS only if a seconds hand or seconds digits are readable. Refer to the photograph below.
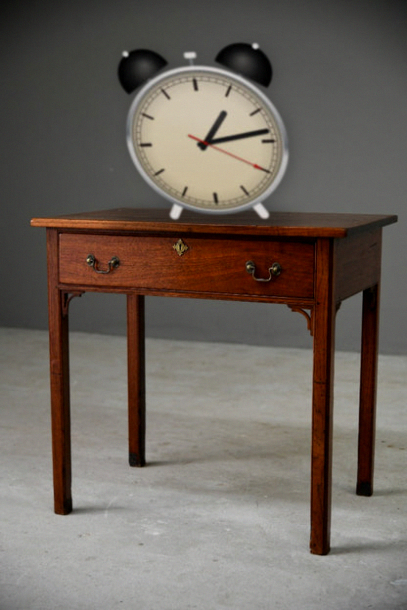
1:13:20
